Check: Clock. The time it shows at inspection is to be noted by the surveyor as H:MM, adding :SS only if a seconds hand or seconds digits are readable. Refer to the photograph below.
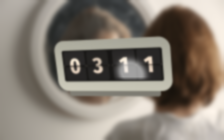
3:11
